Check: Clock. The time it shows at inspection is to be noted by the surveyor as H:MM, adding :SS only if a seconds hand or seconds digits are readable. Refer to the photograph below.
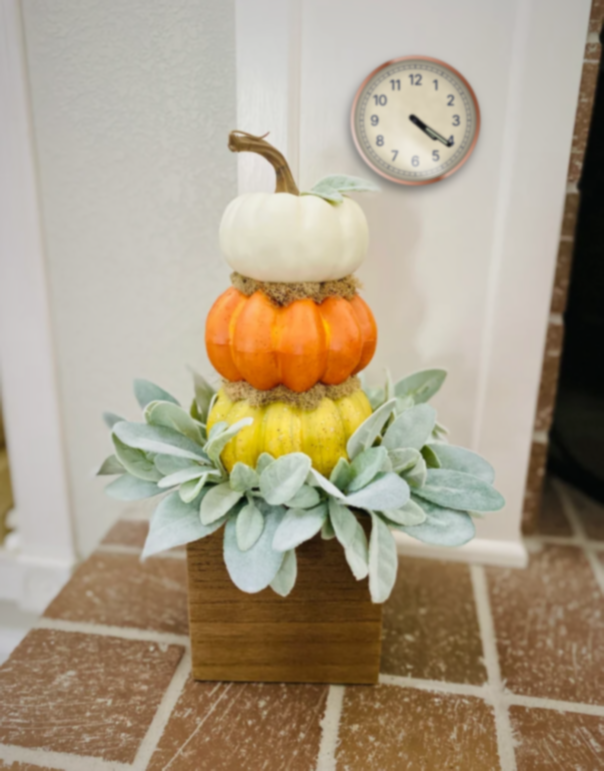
4:21
